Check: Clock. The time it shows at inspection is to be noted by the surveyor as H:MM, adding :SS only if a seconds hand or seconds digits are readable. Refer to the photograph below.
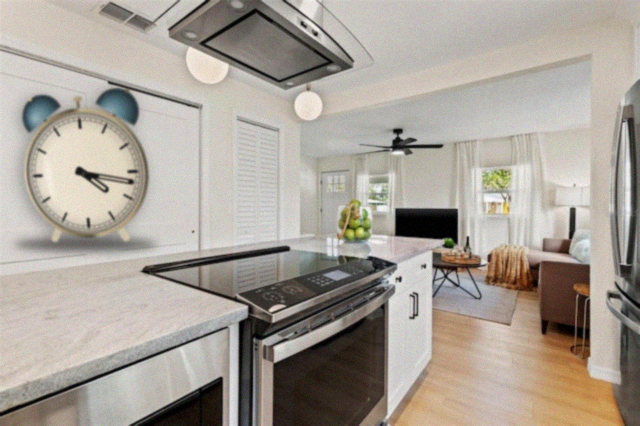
4:17
